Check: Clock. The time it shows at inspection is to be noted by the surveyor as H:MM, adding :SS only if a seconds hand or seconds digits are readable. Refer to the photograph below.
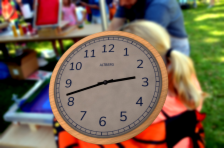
2:42
